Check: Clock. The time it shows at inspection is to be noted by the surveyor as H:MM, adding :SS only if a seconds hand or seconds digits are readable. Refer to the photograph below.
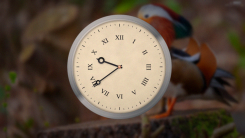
9:39
